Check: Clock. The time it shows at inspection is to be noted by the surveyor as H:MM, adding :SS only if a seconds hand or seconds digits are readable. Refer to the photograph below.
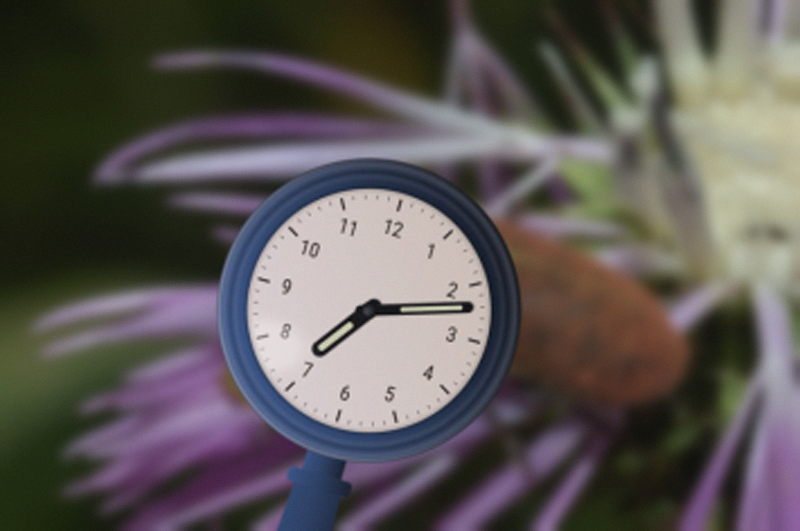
7:12
